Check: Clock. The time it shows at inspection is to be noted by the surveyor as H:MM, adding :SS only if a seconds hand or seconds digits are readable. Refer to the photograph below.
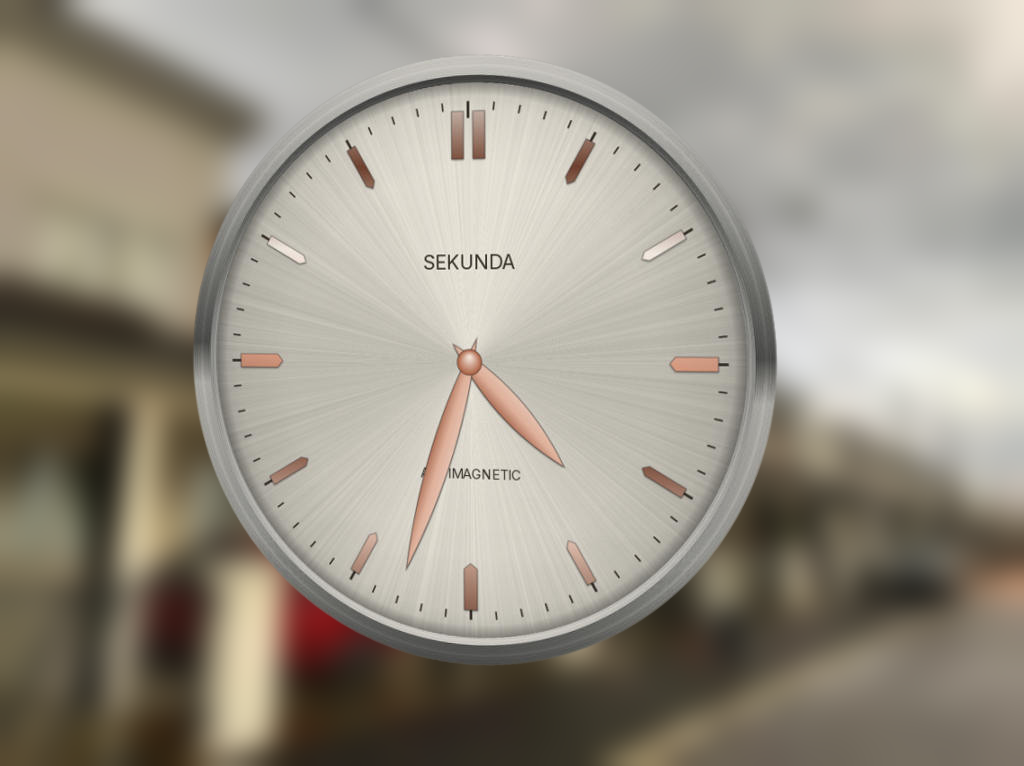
4:33
